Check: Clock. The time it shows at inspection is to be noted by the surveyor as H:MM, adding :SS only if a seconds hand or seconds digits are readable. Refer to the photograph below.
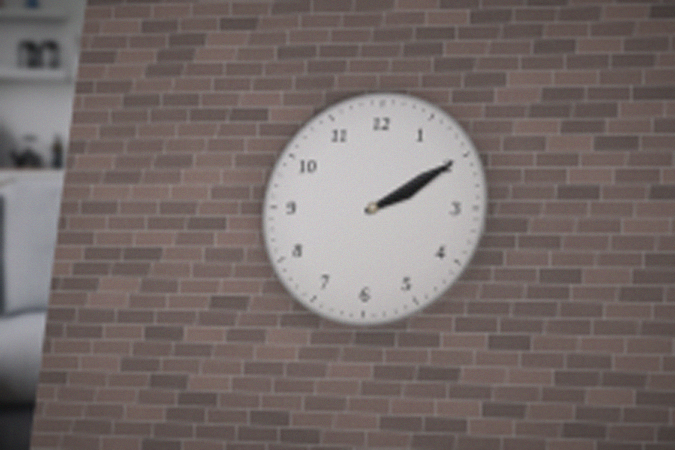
2:10
